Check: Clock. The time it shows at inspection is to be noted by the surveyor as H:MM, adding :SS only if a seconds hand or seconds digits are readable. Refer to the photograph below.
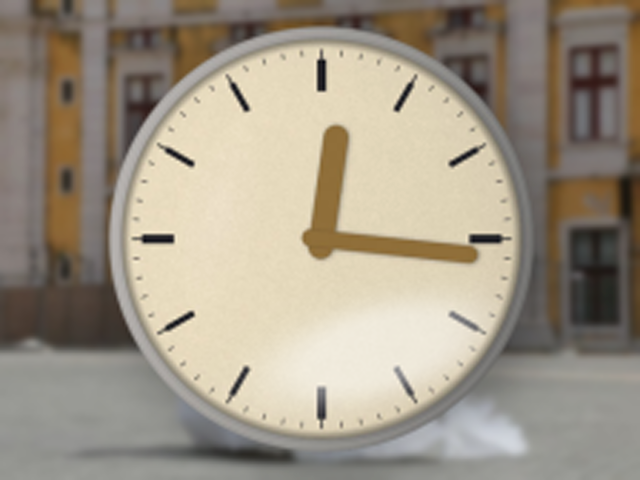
12:16
